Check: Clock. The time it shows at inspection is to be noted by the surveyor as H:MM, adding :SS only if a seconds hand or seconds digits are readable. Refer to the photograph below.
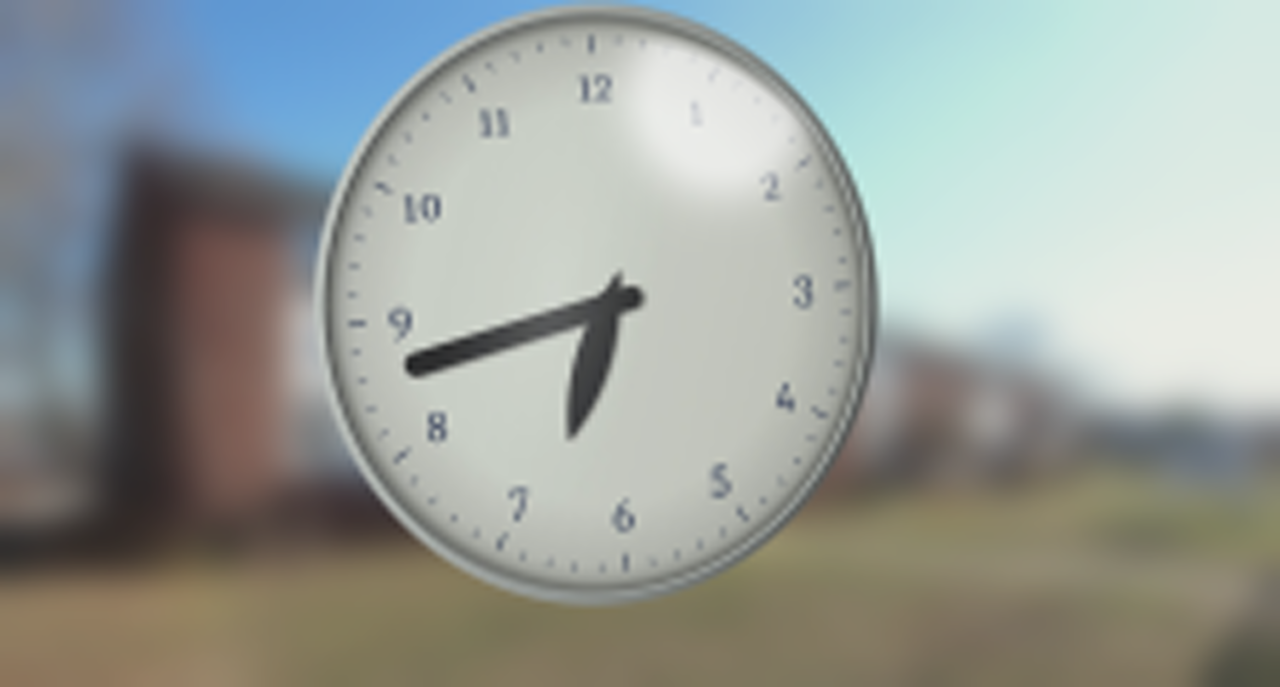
6:43
